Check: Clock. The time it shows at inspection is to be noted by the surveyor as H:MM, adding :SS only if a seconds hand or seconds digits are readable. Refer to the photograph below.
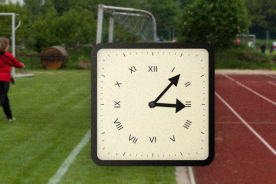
3:07
